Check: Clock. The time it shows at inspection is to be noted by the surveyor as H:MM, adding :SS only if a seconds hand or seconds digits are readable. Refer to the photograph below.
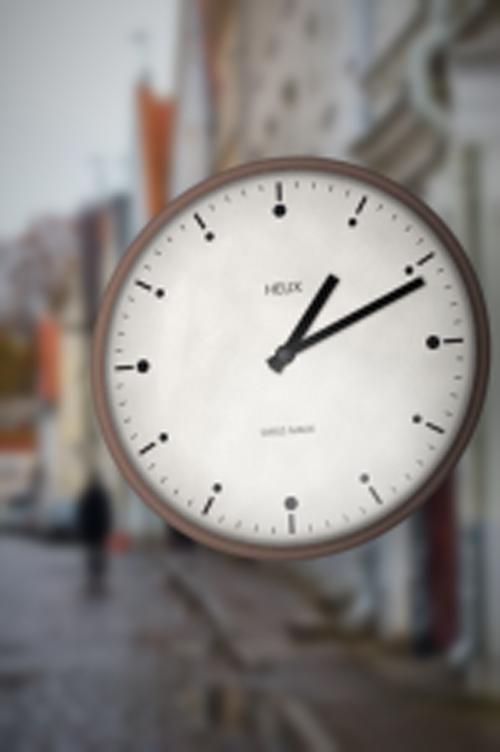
1:11
